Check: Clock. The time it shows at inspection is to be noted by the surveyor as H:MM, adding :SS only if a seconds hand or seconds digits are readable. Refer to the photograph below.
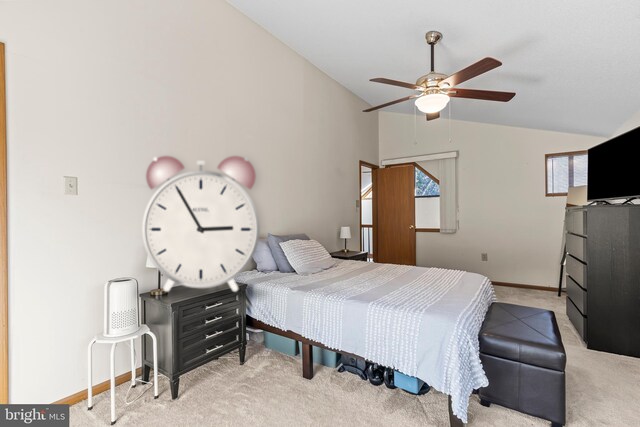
2:55
